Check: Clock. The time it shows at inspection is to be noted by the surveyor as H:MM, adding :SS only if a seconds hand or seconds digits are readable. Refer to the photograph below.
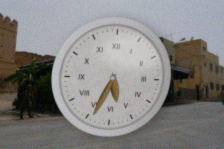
5:34
